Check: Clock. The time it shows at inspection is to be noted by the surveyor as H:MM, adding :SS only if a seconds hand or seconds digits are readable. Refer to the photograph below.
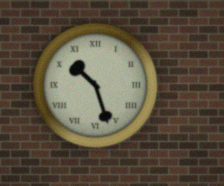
10:27
